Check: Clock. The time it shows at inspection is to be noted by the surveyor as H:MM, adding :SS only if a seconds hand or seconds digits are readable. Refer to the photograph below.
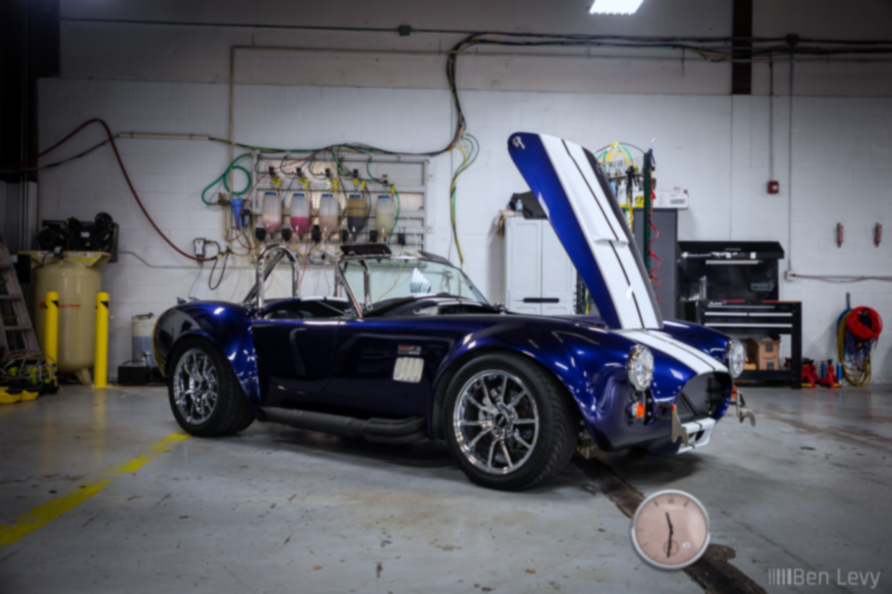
11:31
